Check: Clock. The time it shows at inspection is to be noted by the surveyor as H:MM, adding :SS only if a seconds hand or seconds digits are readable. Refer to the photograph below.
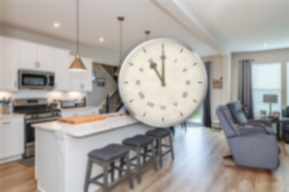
11:00
